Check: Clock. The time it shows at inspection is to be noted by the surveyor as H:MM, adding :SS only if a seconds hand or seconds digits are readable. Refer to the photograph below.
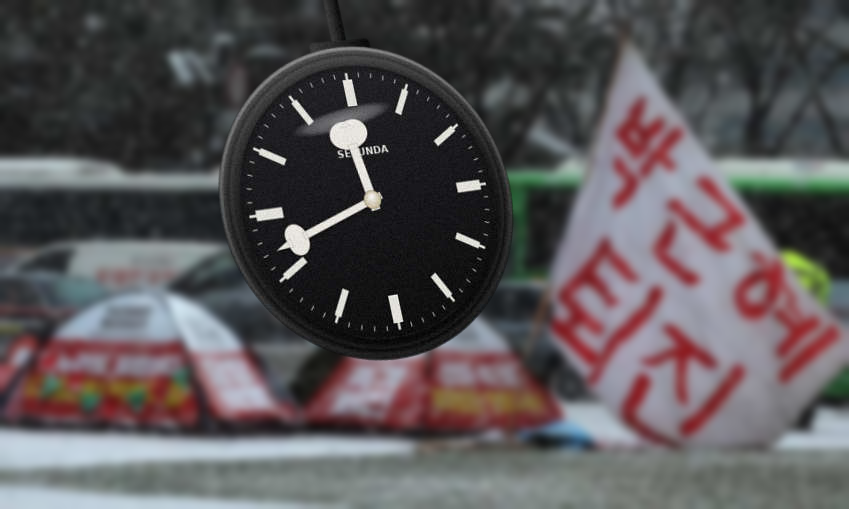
11:42
